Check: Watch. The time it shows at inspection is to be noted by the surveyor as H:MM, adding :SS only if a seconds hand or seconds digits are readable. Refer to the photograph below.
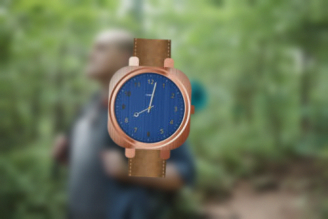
8:02
